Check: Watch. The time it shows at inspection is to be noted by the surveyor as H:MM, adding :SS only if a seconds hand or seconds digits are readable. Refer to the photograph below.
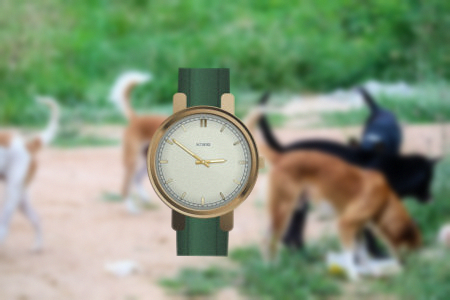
2:51
